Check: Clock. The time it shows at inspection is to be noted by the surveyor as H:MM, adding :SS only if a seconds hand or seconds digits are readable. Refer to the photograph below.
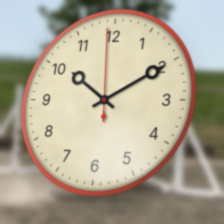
10:09:59
